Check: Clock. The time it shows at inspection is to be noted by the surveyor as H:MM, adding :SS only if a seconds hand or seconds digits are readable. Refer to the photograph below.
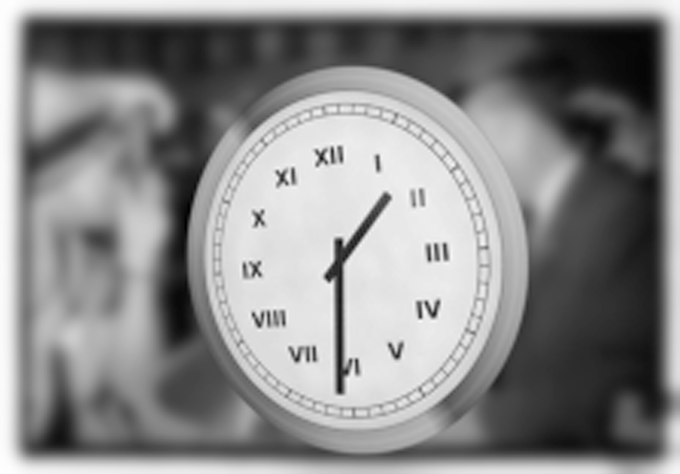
1:31
